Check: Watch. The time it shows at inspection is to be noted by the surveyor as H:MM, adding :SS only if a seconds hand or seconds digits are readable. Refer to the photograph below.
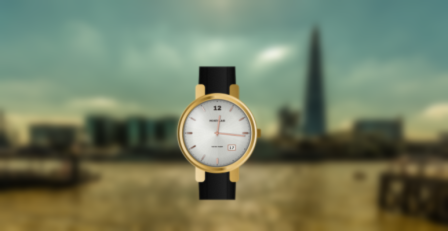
12:16
